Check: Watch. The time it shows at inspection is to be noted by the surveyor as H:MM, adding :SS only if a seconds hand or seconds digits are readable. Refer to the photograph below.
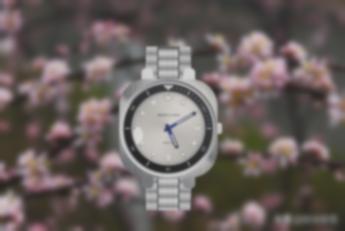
5:10
